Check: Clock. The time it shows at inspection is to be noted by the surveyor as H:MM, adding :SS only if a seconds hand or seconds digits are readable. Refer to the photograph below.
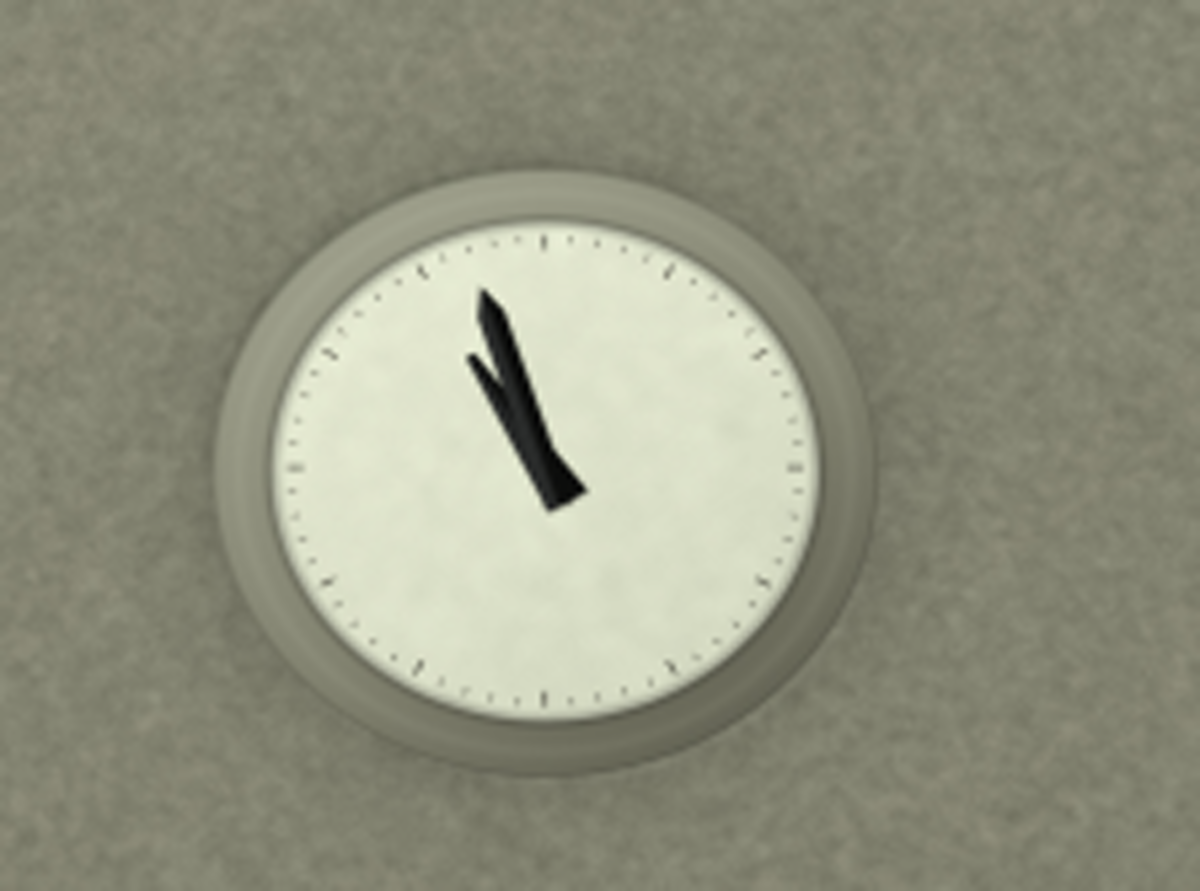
10:57
